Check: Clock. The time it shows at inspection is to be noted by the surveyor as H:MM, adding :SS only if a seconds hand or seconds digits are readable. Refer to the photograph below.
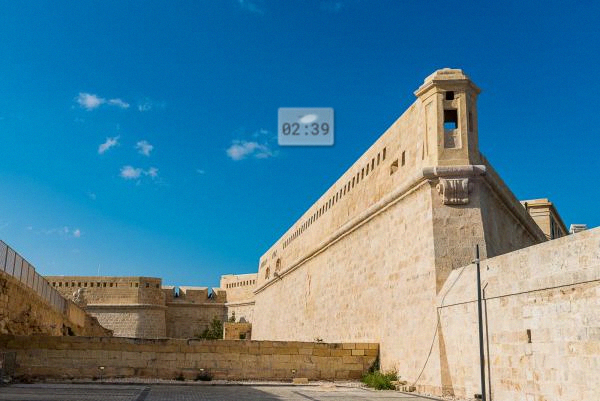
2:39
